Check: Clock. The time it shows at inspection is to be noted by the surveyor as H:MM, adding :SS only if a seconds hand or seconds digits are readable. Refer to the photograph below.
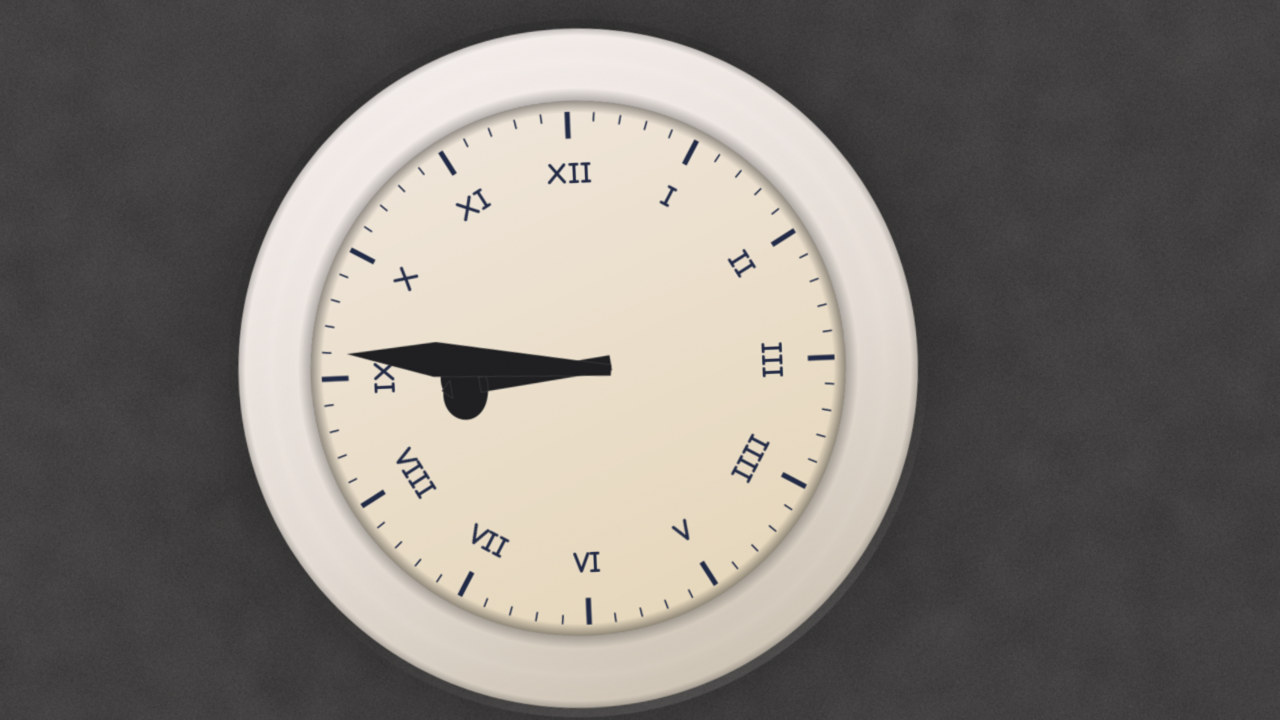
8:46
